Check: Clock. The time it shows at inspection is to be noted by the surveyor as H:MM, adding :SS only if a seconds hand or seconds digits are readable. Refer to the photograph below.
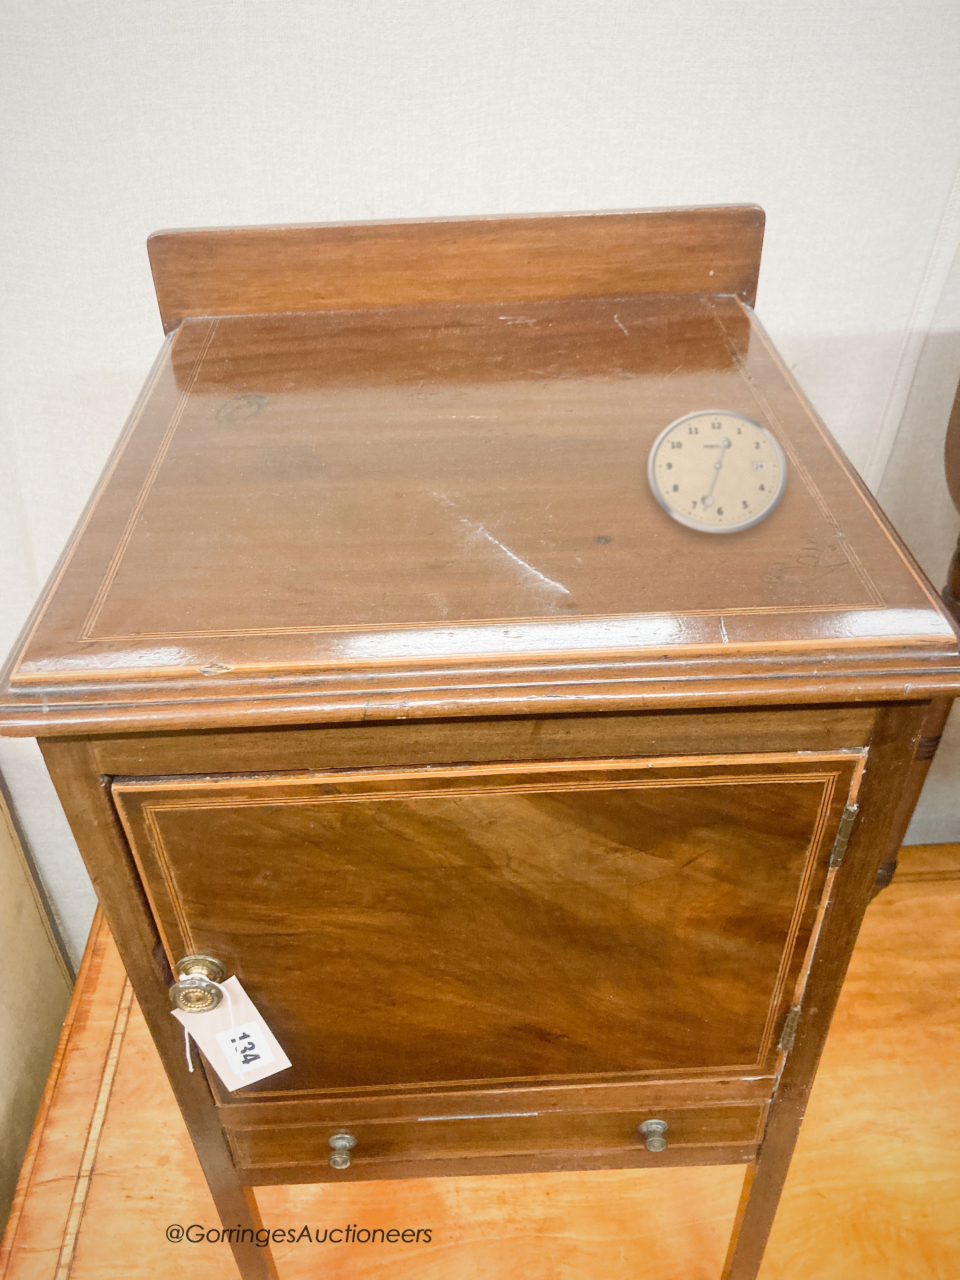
12:33
